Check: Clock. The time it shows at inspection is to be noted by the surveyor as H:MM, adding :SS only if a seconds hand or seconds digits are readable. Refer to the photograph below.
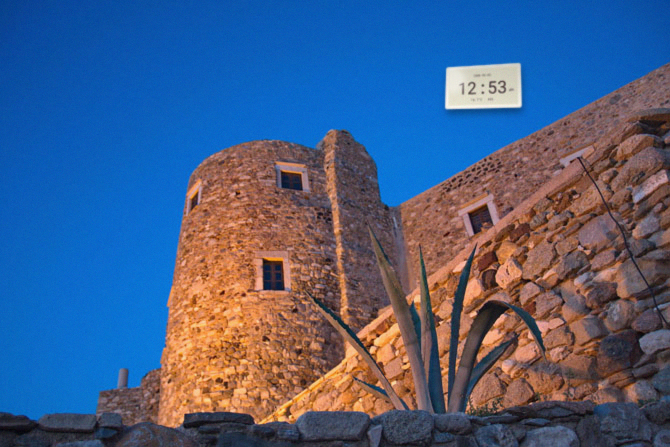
12:53
